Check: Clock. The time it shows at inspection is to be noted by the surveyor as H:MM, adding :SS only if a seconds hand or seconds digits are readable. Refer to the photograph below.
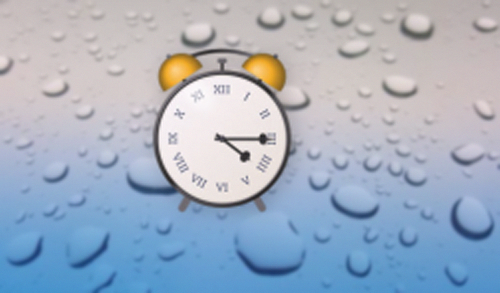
4:15
